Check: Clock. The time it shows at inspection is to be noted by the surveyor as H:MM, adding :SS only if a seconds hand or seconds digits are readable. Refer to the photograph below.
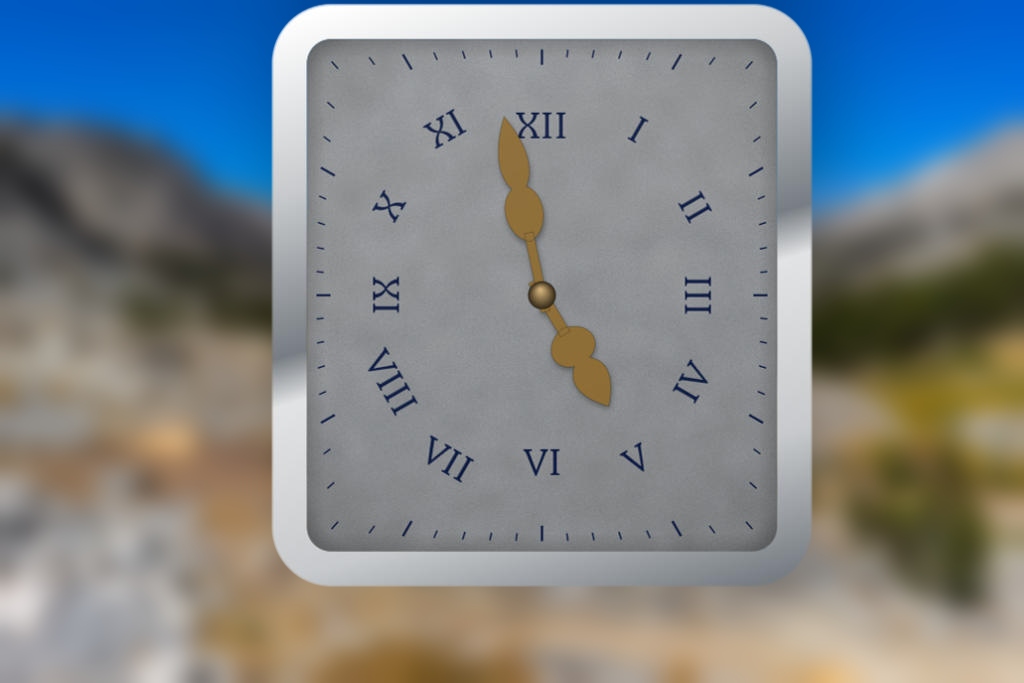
4:58
